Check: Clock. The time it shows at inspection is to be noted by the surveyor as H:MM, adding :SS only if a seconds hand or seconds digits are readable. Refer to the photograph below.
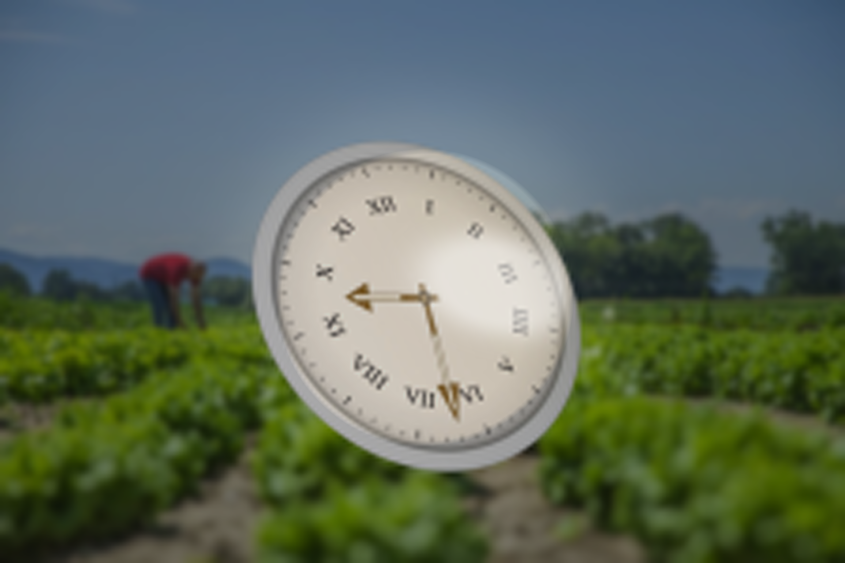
9:32
